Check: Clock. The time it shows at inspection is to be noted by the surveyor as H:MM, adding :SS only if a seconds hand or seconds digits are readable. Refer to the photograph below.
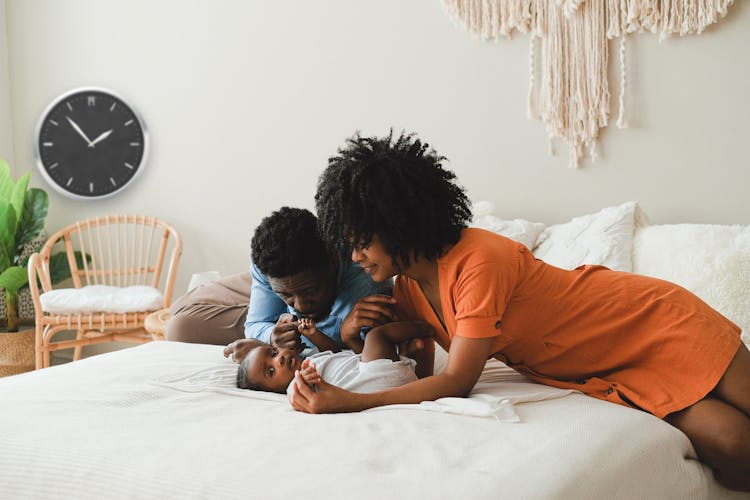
1:53
